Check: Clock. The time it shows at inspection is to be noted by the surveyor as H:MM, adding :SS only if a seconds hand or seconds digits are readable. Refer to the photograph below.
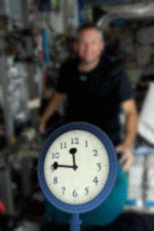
11:46
